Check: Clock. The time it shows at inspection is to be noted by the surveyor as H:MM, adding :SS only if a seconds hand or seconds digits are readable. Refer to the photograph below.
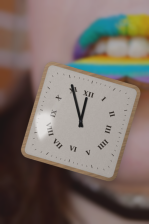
11:55
